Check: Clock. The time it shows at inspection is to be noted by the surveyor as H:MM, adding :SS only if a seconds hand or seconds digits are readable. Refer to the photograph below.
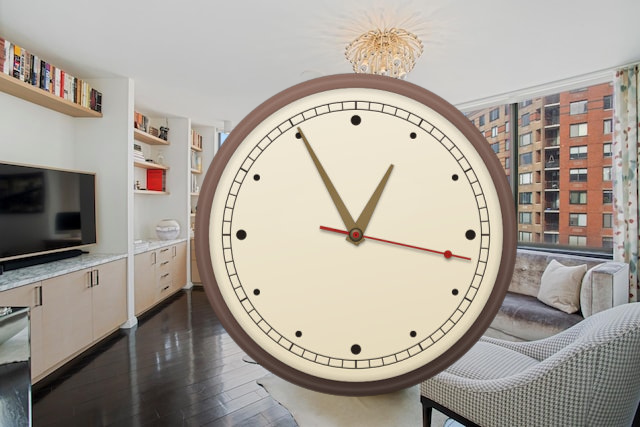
12:55:17
